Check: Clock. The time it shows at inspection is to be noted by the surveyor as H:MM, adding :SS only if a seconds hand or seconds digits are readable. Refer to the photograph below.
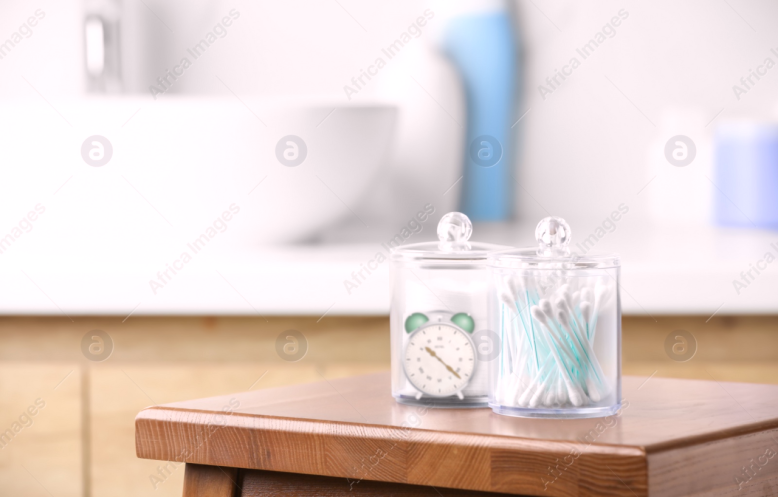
10:22
